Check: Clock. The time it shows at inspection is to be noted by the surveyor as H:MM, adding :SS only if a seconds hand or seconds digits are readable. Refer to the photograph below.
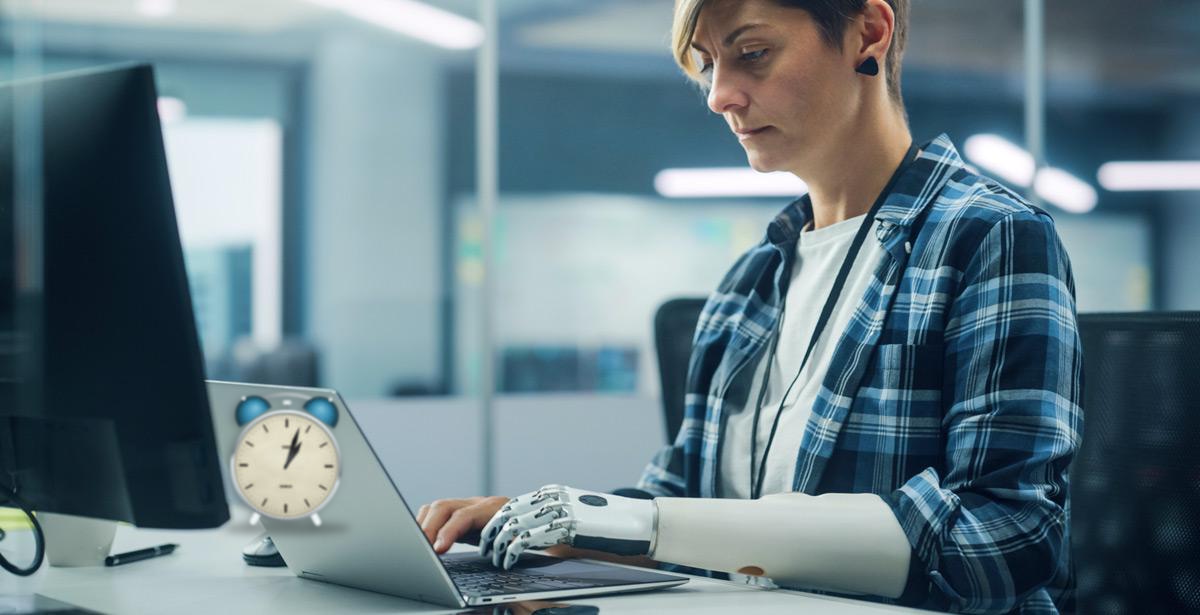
1:03
